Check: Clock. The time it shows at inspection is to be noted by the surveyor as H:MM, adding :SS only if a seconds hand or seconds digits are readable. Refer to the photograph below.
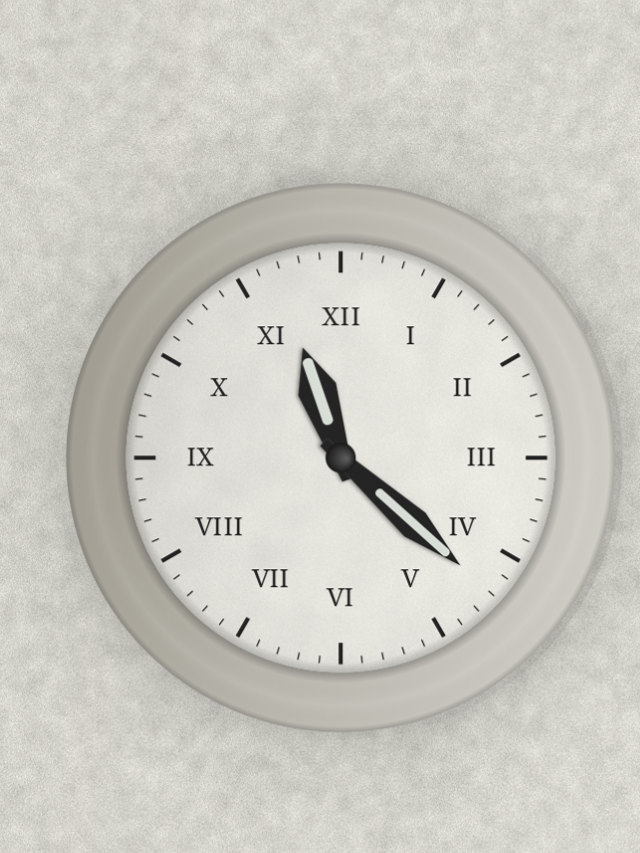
11:22
